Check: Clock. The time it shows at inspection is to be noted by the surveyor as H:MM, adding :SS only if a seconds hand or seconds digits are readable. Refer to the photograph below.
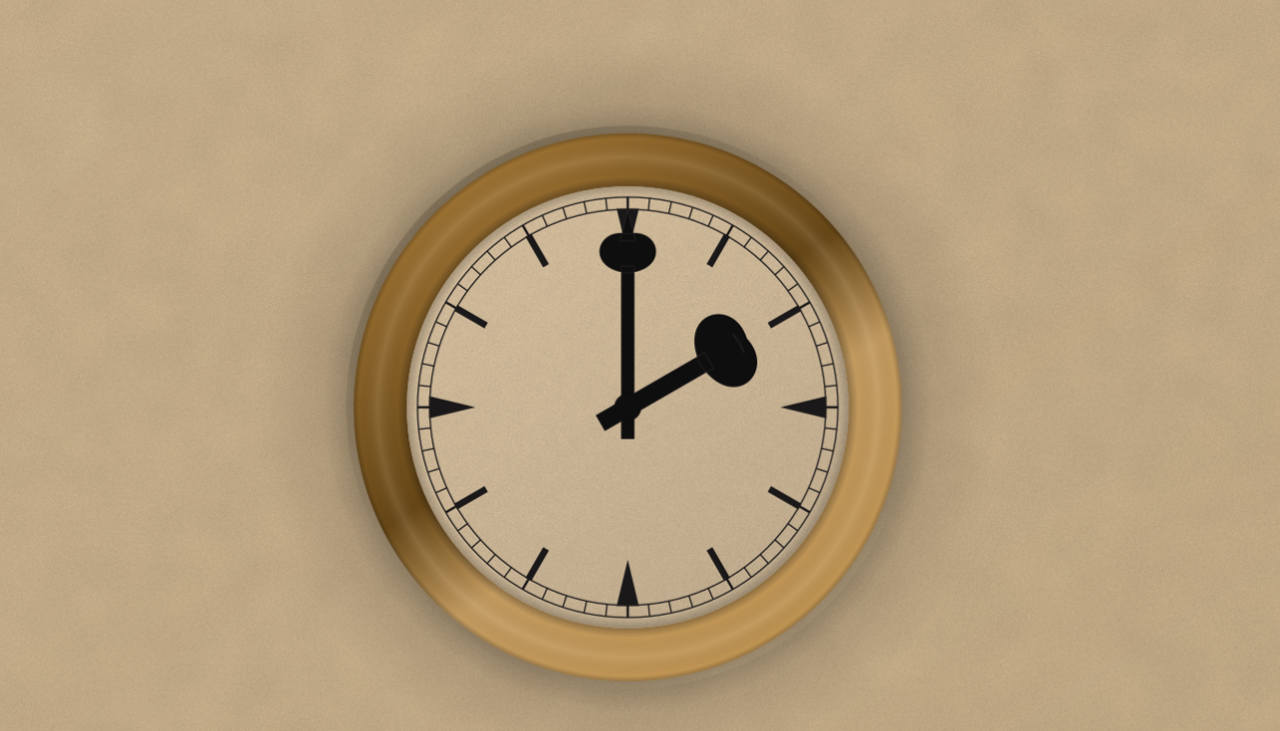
2:00
